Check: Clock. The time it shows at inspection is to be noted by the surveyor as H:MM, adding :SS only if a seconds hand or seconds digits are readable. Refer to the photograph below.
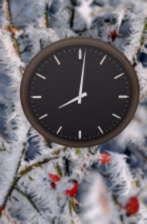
8:01
